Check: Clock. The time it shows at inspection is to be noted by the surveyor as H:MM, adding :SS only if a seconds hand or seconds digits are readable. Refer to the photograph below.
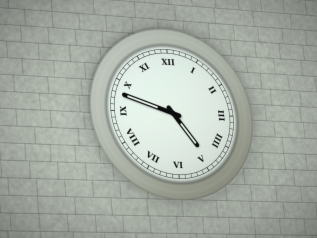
4:48
